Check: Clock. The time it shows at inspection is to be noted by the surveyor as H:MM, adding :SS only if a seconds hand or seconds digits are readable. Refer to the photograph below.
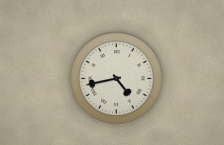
4:43
